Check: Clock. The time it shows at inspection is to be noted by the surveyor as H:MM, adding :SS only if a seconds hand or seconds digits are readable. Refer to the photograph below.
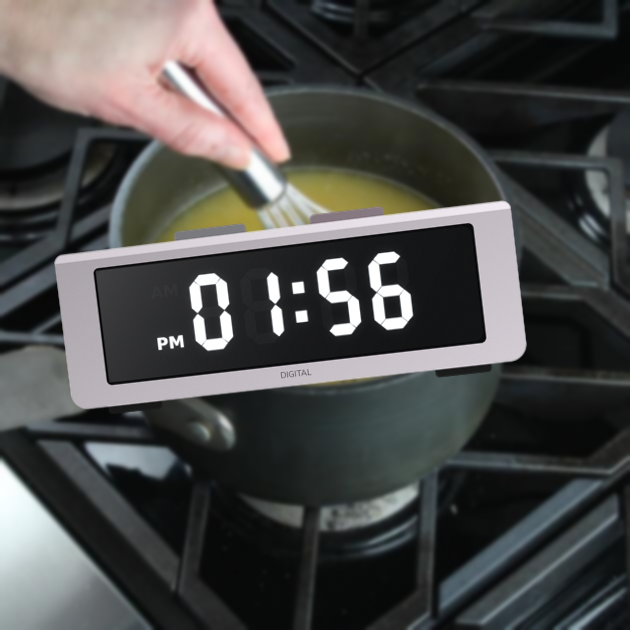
1:56
